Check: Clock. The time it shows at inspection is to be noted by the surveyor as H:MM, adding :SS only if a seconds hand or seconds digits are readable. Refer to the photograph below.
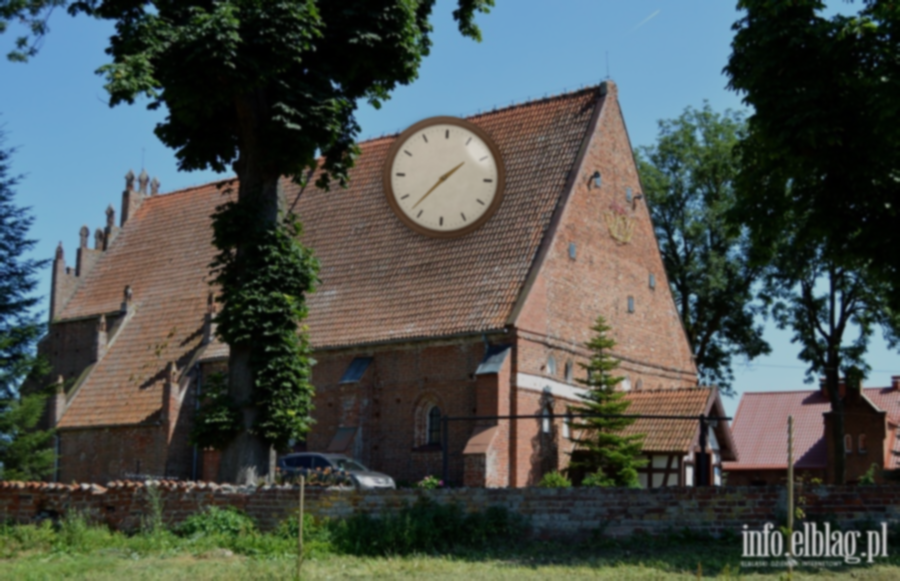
1:37
